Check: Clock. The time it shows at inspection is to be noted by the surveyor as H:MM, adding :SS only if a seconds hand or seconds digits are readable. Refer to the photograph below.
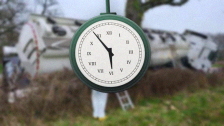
5:54
